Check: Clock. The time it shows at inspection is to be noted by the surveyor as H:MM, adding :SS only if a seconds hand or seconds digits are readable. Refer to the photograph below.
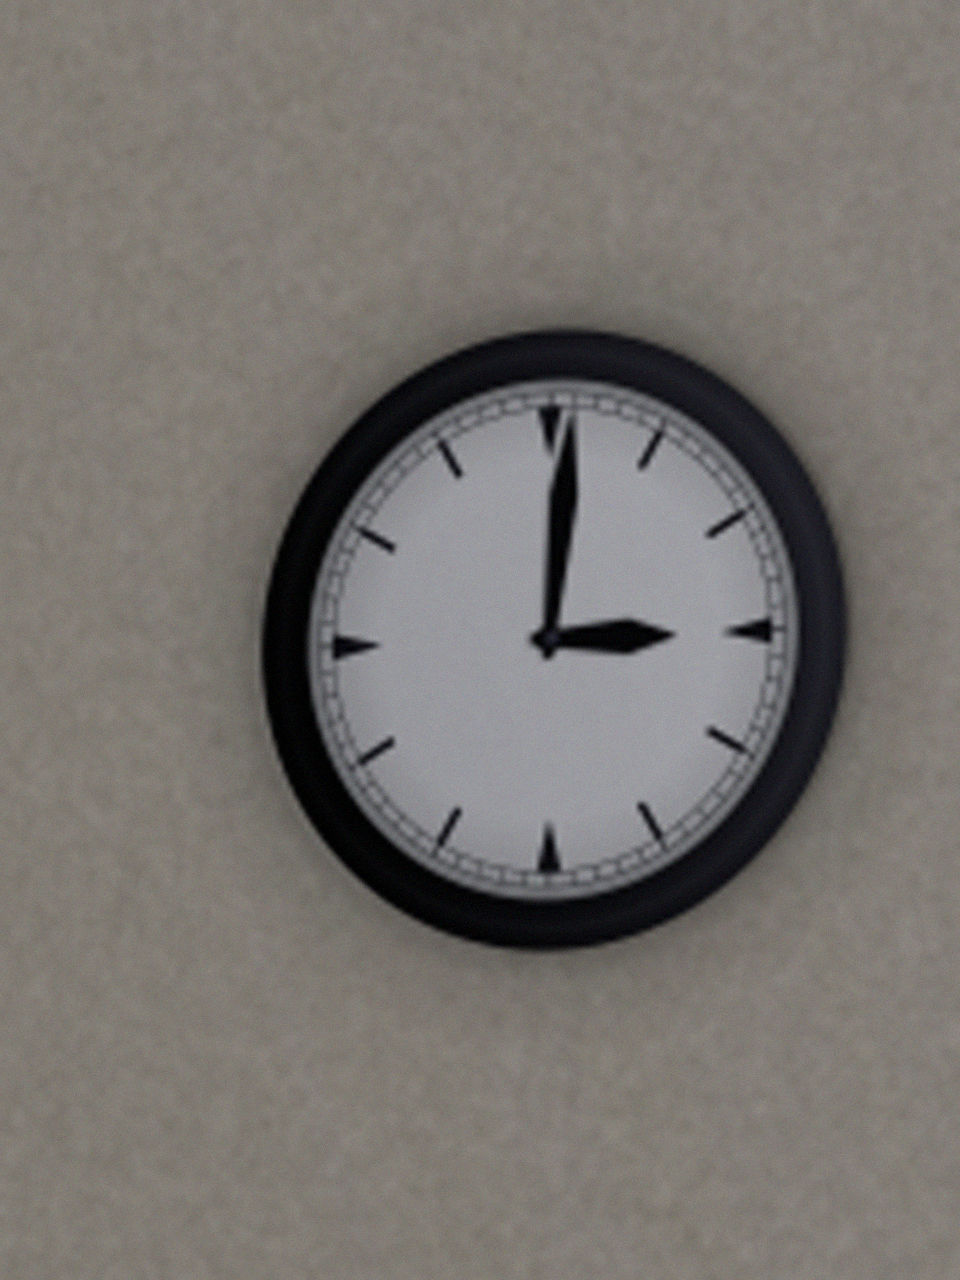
3:01
